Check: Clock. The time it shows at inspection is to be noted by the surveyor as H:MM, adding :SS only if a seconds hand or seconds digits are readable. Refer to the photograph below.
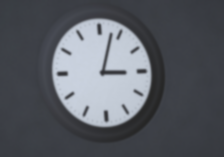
3:03
